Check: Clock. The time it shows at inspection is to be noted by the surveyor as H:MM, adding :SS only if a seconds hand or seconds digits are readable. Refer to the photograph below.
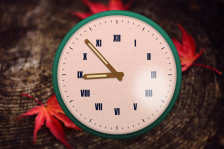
8:53
